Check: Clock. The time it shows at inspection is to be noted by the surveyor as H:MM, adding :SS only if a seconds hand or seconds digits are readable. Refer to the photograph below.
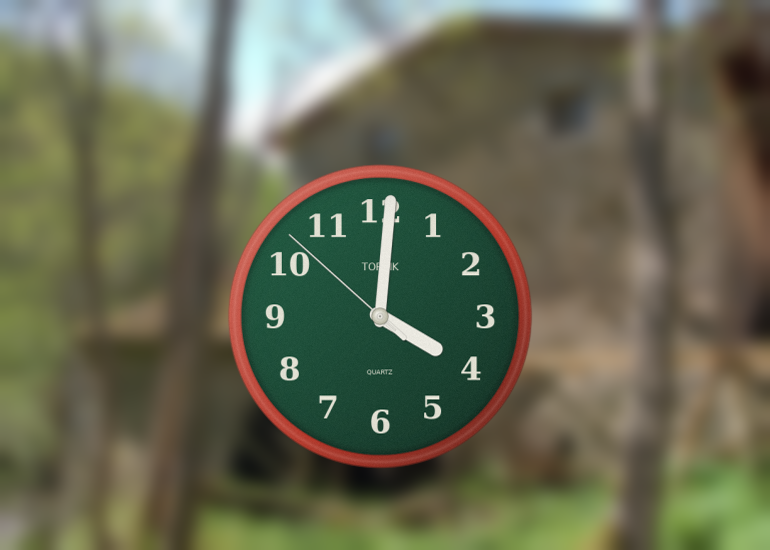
4:00:52
